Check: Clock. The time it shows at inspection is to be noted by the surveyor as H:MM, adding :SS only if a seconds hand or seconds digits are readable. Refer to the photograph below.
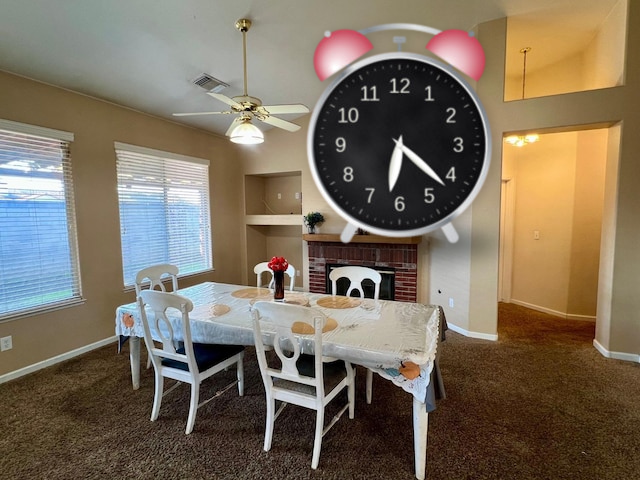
6:22
